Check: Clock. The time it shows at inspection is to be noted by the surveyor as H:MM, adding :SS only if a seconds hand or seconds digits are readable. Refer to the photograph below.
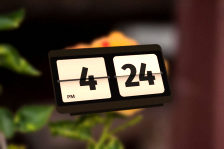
4:24
